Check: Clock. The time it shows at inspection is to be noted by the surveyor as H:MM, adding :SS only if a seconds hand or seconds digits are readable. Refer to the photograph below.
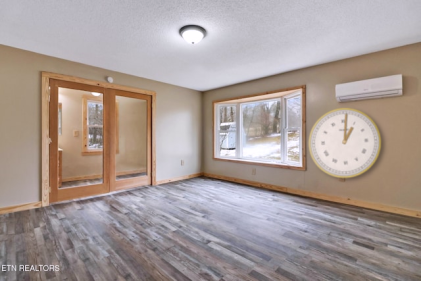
1:01
